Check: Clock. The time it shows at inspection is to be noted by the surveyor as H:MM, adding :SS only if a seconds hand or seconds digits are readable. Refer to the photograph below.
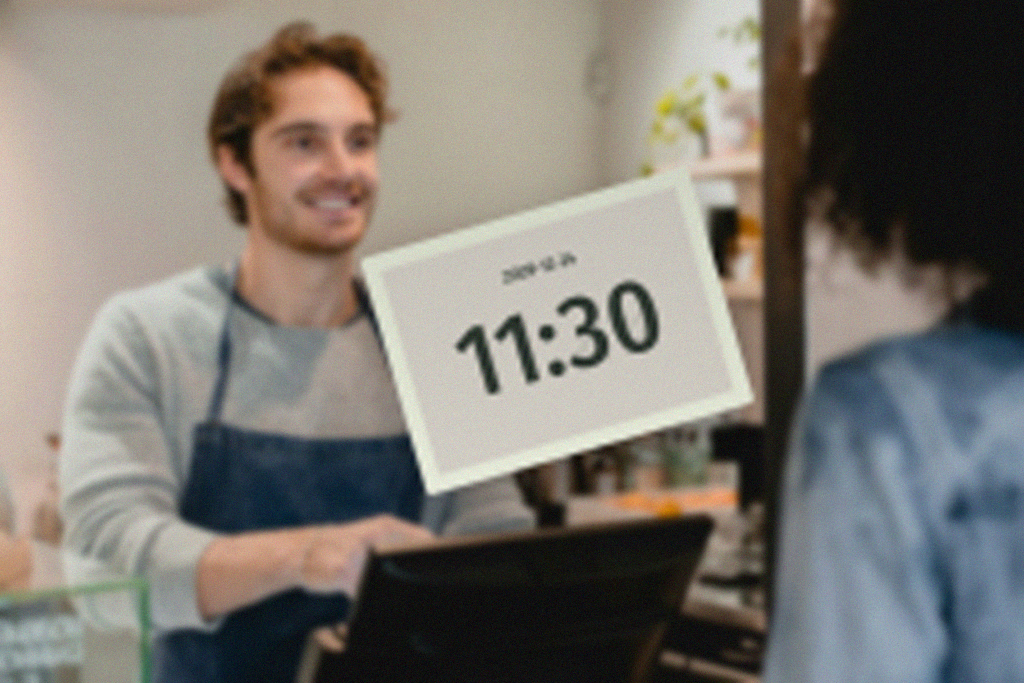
11:30
